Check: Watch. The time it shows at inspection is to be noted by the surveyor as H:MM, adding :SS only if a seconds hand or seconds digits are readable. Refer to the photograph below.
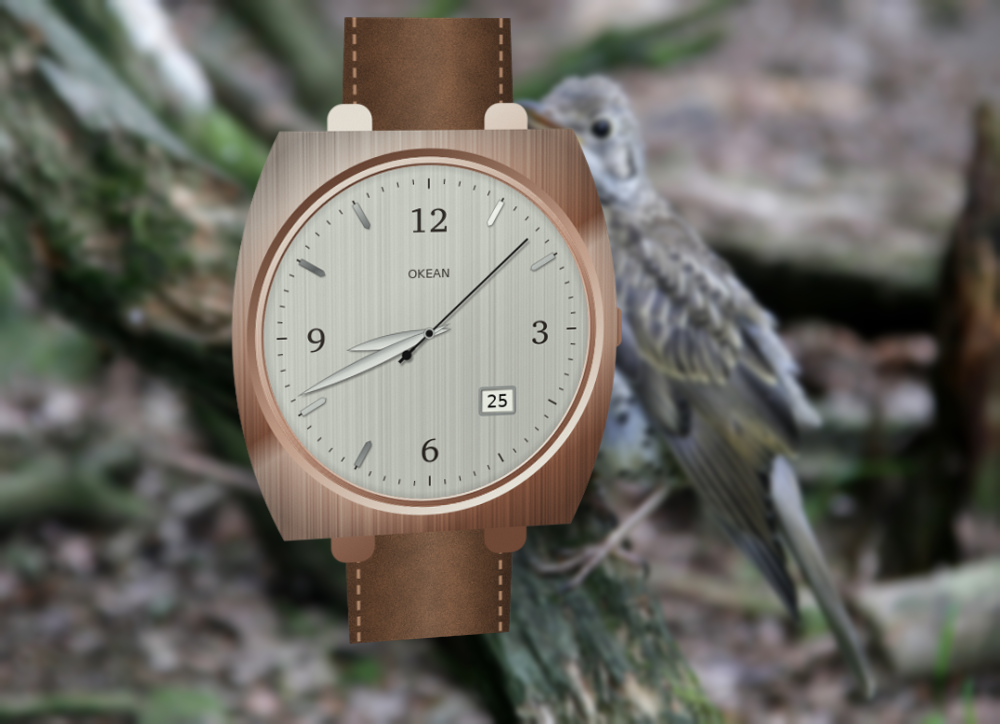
8:41:08
